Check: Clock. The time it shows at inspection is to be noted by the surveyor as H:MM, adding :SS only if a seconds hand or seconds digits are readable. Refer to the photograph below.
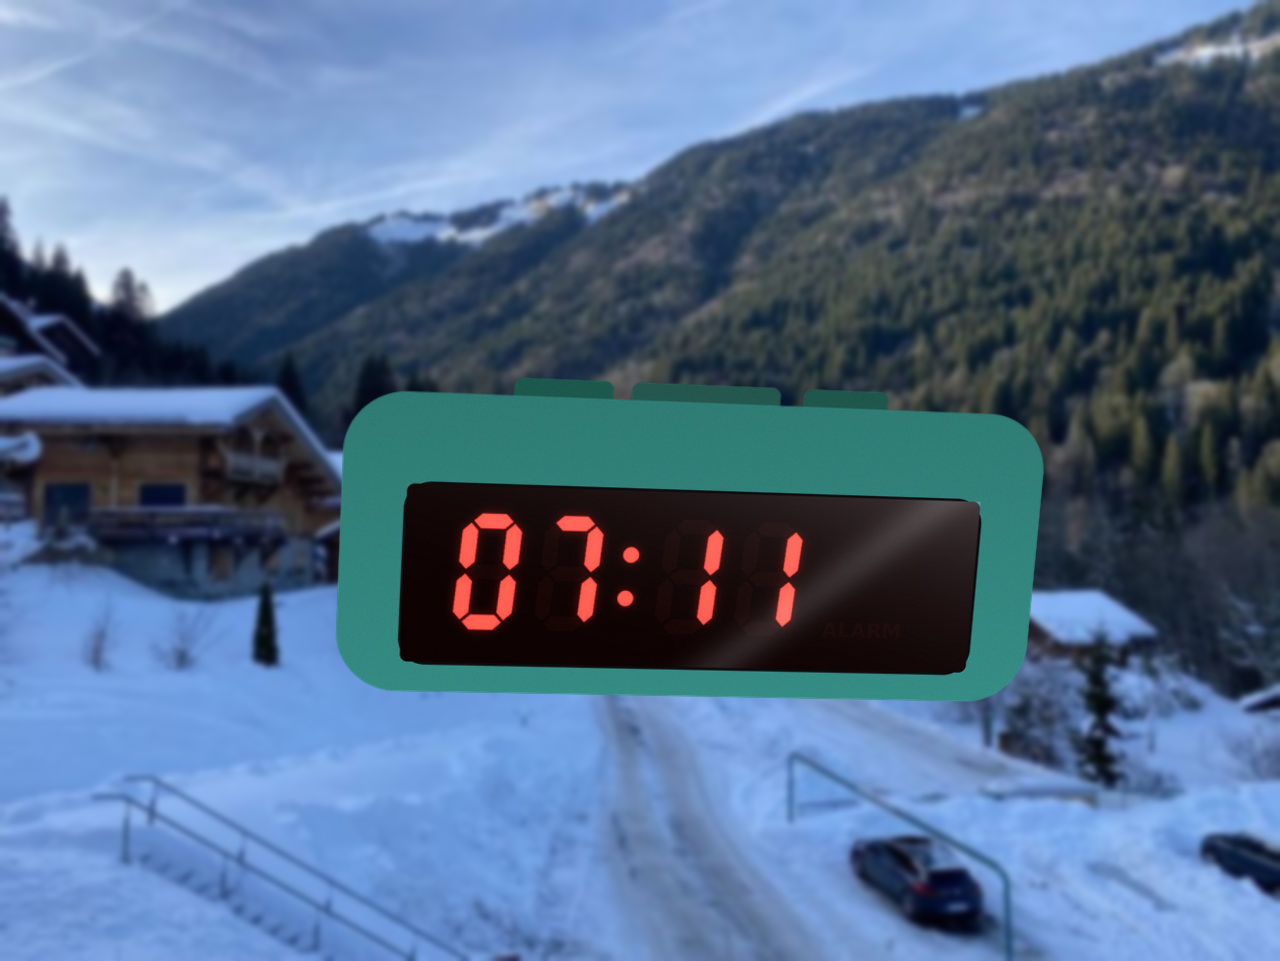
7:11
